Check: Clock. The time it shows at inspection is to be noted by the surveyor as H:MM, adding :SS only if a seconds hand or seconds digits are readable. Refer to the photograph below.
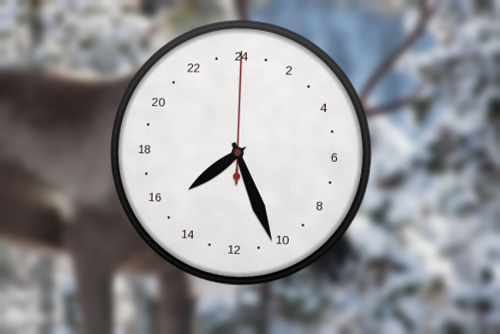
15:26:00
